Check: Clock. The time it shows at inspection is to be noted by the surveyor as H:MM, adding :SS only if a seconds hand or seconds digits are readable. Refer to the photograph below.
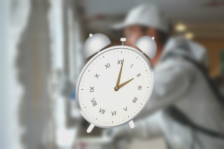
2:01
